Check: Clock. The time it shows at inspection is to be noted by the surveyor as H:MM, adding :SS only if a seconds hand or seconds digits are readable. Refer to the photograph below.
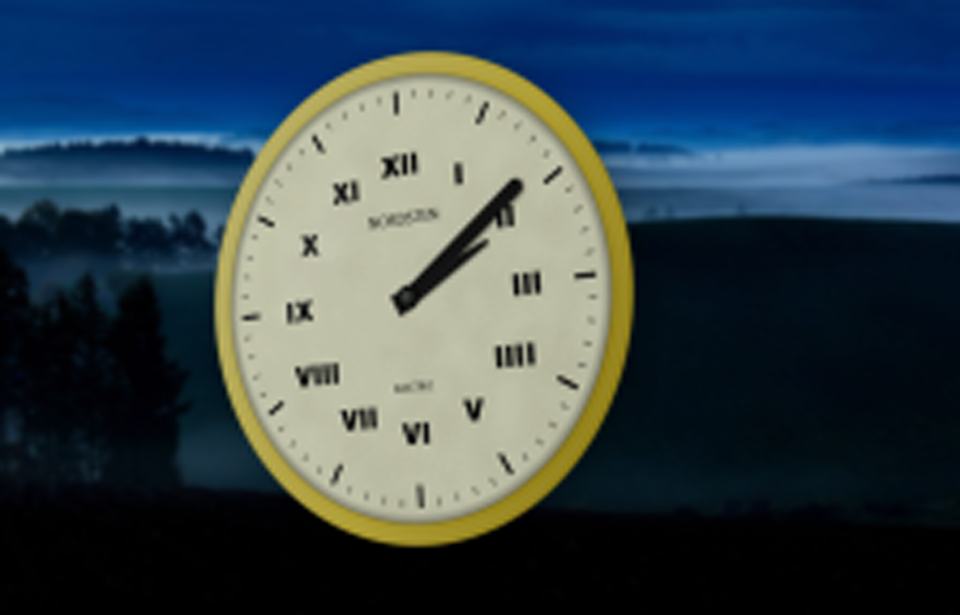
2:09
